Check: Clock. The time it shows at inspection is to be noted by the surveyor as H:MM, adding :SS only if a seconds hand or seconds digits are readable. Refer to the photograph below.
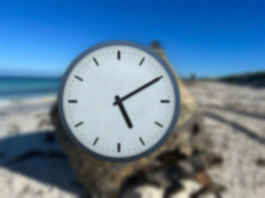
5:10
